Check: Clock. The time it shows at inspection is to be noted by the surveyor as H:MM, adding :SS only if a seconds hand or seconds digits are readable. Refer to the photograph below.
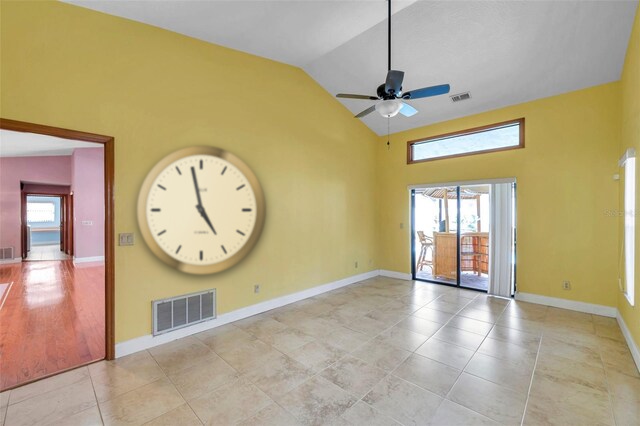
4:58
